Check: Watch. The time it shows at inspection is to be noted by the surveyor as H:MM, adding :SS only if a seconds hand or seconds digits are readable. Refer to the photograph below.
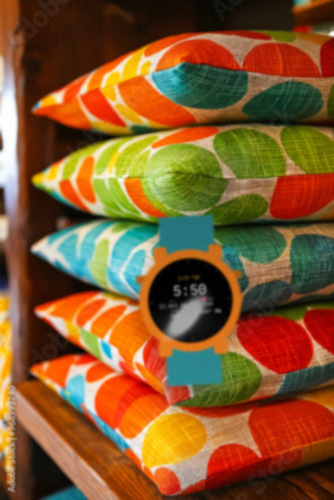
5:50
